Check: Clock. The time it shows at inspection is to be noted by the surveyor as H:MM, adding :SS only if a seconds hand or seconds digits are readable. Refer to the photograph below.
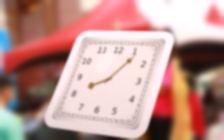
8:06
